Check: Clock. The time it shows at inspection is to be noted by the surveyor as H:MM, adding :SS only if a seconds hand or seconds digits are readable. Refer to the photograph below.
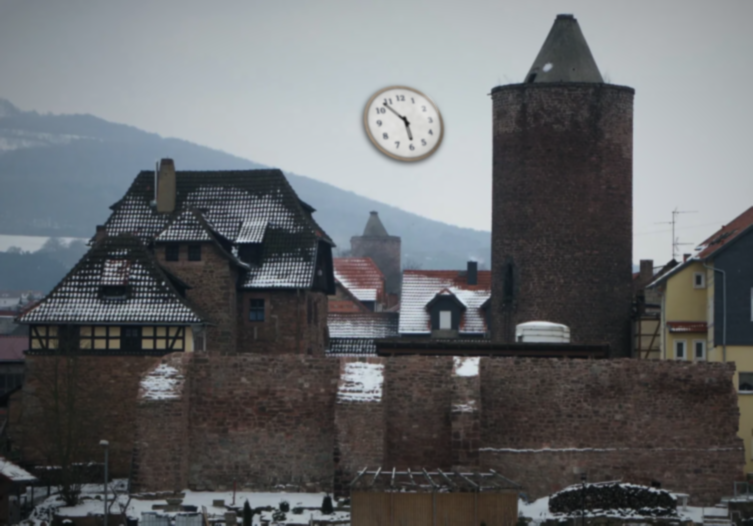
5:53
